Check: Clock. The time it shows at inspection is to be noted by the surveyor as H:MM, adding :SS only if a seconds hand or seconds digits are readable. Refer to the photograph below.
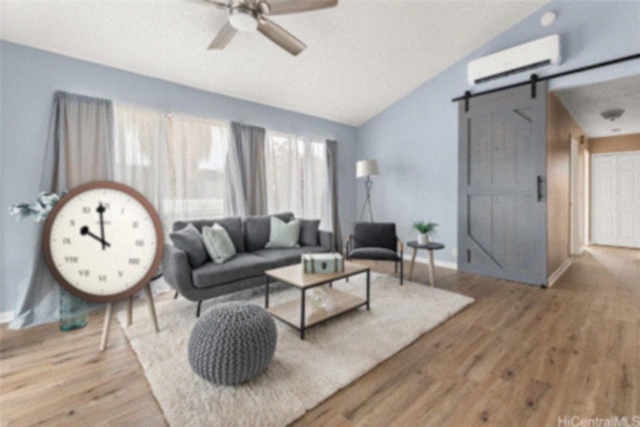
9:59
